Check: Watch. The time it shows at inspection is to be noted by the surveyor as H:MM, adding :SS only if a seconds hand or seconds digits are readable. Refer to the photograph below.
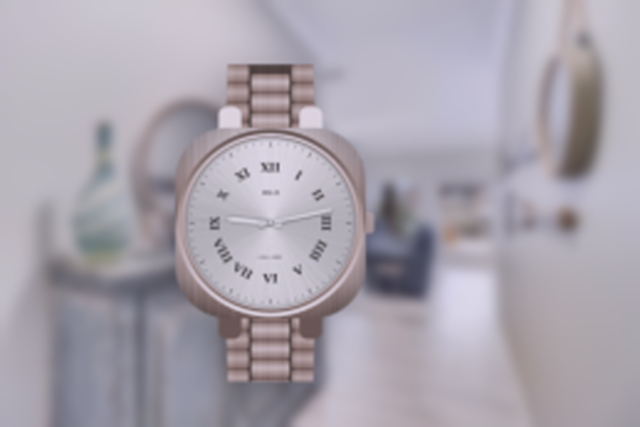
9:13
